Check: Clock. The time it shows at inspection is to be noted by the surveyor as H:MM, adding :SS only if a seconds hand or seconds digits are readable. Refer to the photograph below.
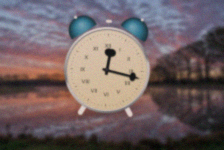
12:17
